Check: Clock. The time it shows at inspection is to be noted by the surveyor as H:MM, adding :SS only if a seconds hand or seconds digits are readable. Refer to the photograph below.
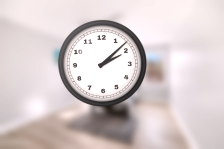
2:08
